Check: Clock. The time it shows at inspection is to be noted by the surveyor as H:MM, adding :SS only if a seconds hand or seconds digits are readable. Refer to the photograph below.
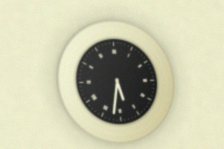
5:32
